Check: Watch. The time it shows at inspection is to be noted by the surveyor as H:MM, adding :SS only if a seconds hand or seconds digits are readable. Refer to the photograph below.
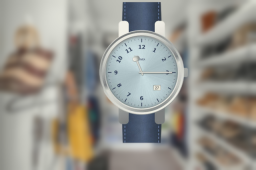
11:15
